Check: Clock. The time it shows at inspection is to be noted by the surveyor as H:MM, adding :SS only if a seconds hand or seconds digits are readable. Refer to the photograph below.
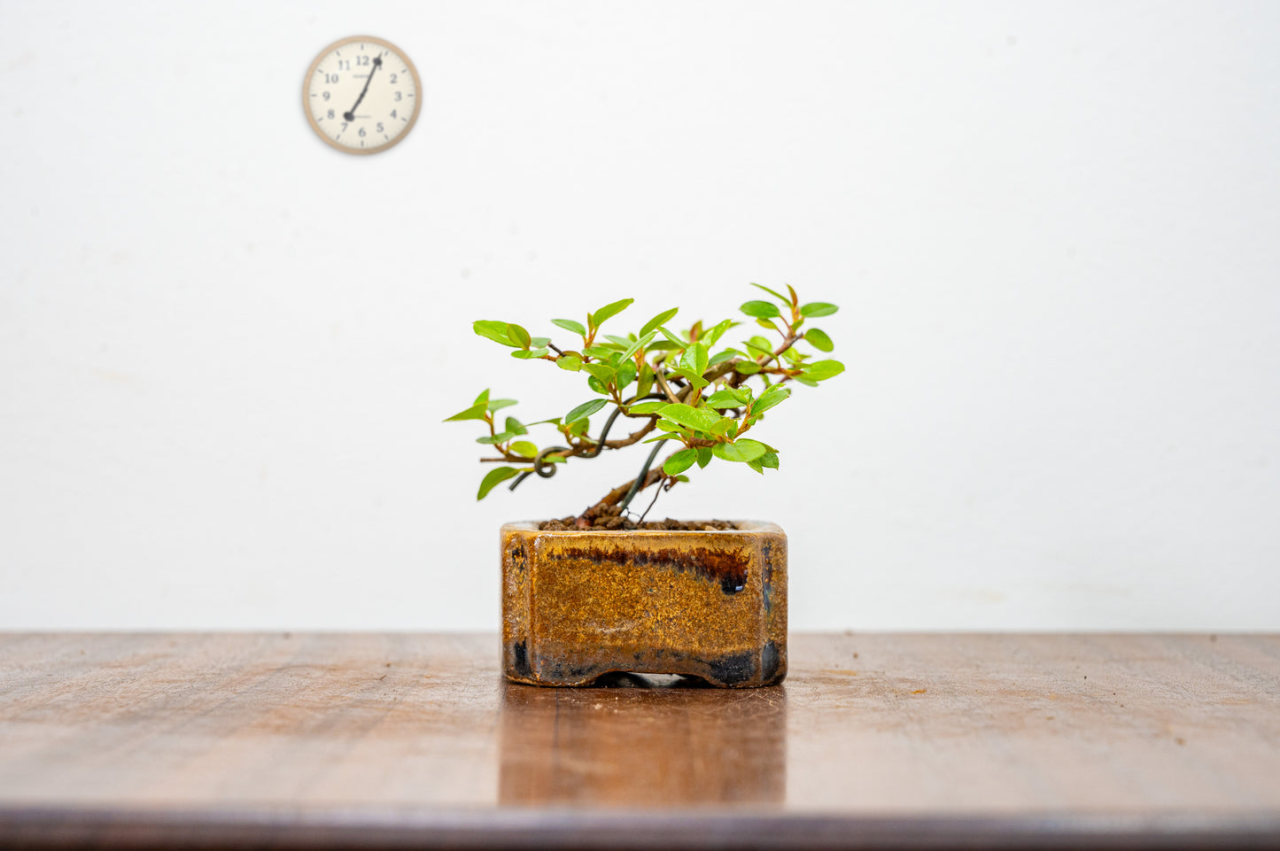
7:04
